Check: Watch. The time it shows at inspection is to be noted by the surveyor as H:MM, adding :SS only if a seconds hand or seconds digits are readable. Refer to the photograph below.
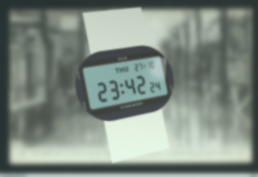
23:42
